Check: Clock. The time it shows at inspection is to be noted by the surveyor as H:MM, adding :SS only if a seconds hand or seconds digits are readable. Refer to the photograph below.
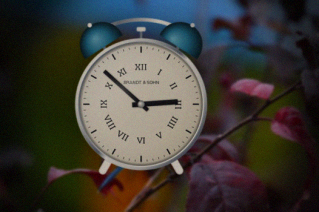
2:52
